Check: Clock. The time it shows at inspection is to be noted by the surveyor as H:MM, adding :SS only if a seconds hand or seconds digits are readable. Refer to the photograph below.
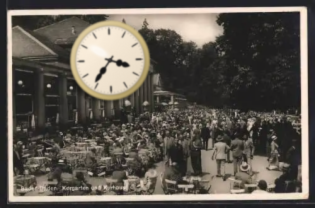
3:36
